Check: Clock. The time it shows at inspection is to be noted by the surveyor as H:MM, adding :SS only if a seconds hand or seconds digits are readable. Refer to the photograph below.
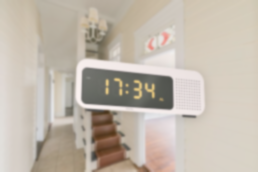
17:34
